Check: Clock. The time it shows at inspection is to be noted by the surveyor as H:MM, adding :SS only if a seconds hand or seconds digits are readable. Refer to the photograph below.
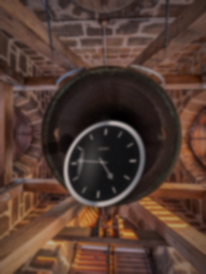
4:46
